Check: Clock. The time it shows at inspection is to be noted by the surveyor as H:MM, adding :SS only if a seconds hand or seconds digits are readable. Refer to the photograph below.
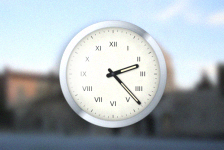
2:23
